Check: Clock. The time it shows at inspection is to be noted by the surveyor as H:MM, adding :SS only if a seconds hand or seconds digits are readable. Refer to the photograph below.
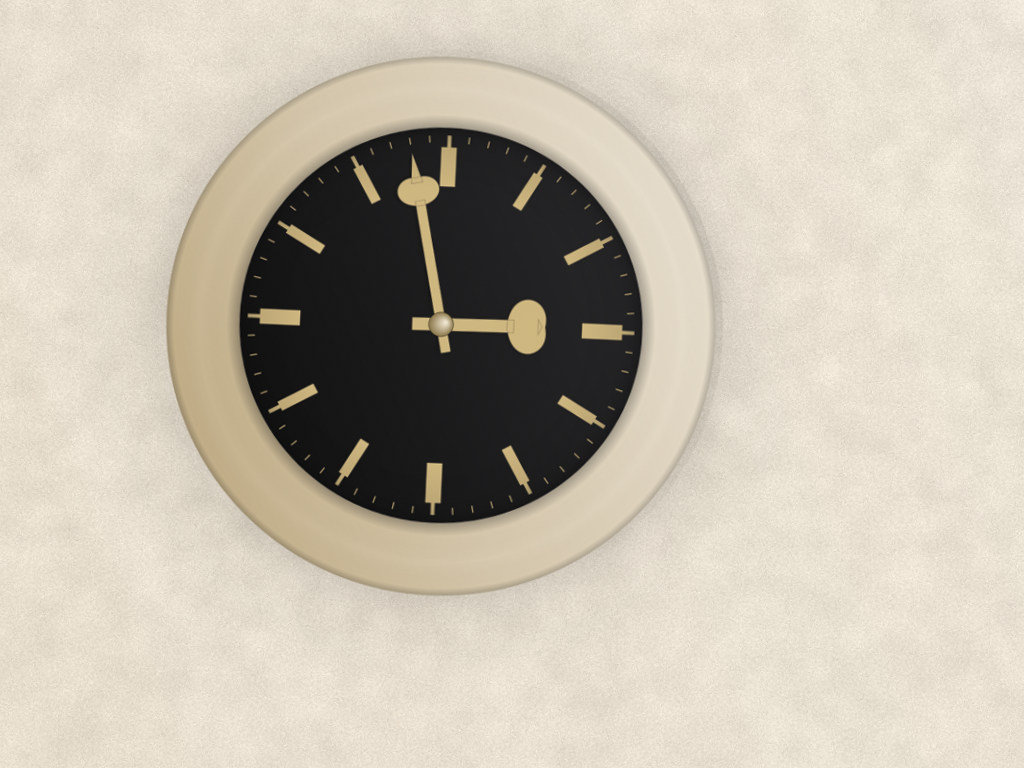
2:58
